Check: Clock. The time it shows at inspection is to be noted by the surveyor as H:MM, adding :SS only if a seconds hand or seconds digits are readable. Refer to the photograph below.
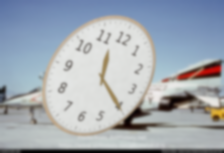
11:20
